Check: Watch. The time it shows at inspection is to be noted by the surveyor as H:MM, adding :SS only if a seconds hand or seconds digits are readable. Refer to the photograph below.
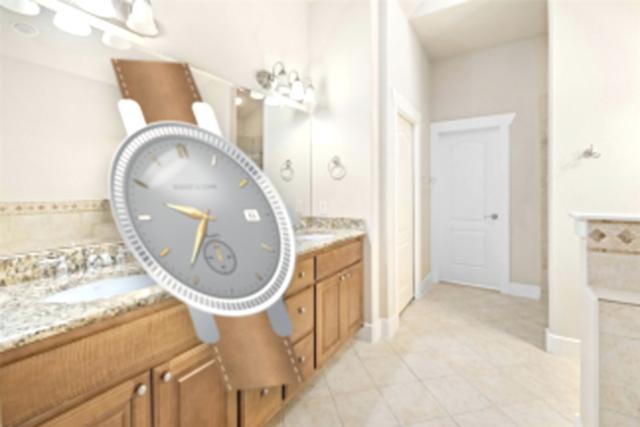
9:36
